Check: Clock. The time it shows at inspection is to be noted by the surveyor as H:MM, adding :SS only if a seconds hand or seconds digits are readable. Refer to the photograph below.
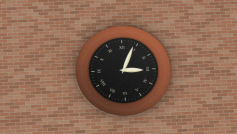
3:04
